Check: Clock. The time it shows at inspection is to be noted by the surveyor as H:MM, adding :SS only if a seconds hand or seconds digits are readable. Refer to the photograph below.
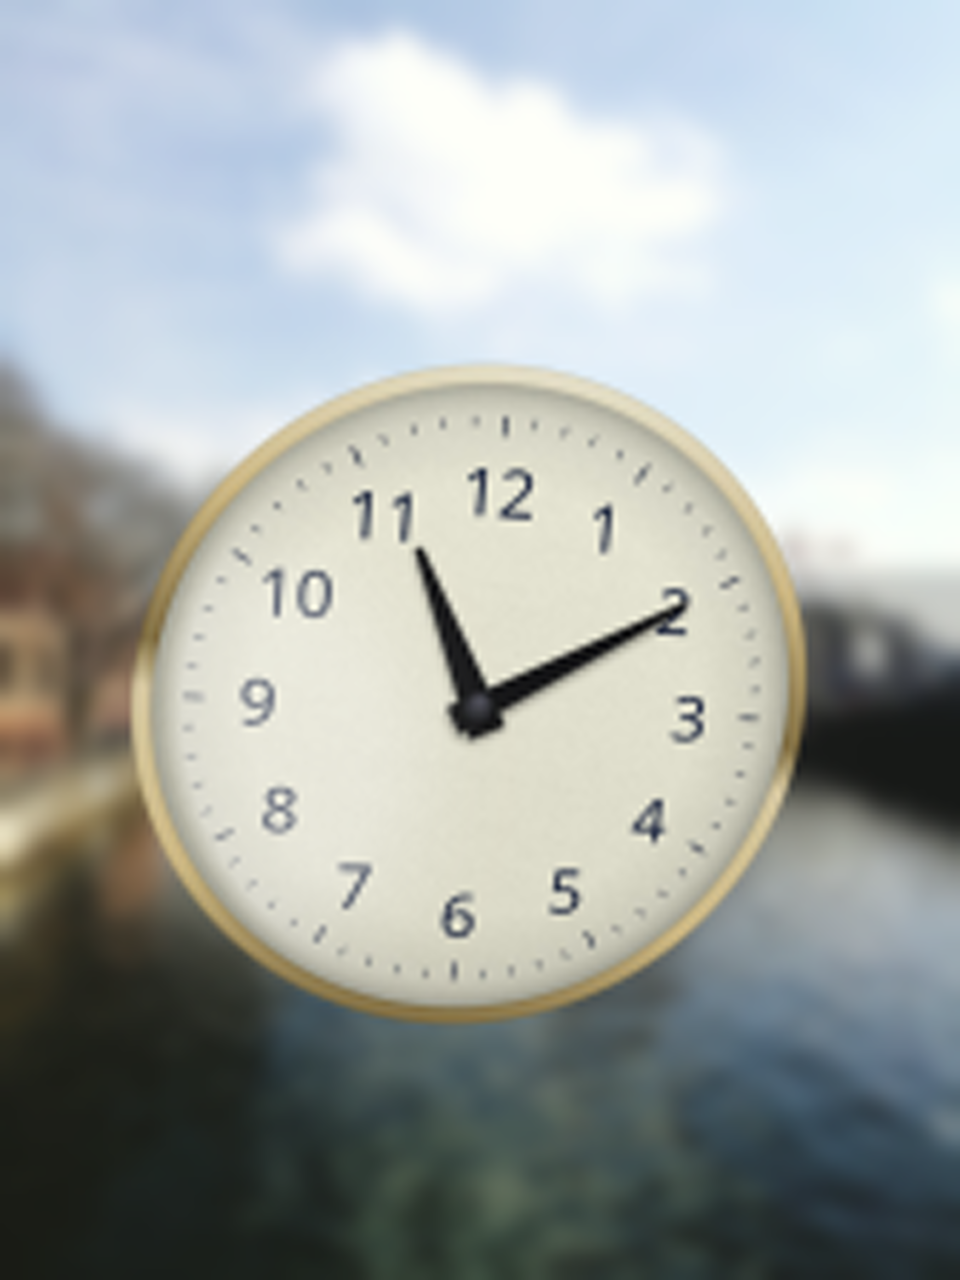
11:10
